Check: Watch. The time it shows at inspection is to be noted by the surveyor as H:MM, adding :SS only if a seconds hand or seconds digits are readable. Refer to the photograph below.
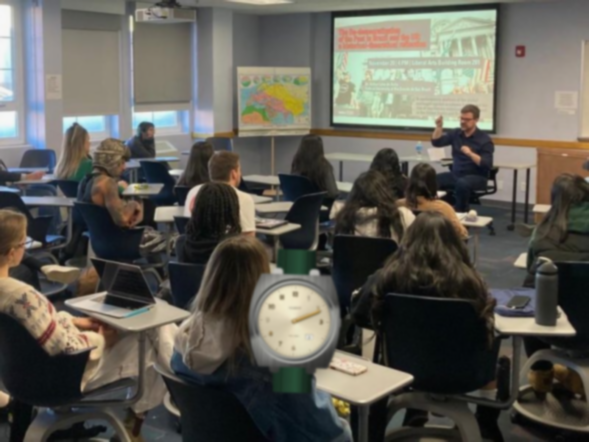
2:11
